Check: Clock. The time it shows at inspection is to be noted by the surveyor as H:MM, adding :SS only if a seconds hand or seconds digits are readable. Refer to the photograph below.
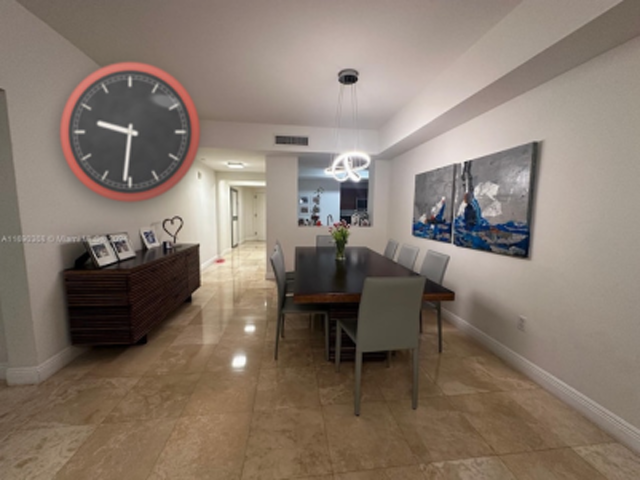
9:31
